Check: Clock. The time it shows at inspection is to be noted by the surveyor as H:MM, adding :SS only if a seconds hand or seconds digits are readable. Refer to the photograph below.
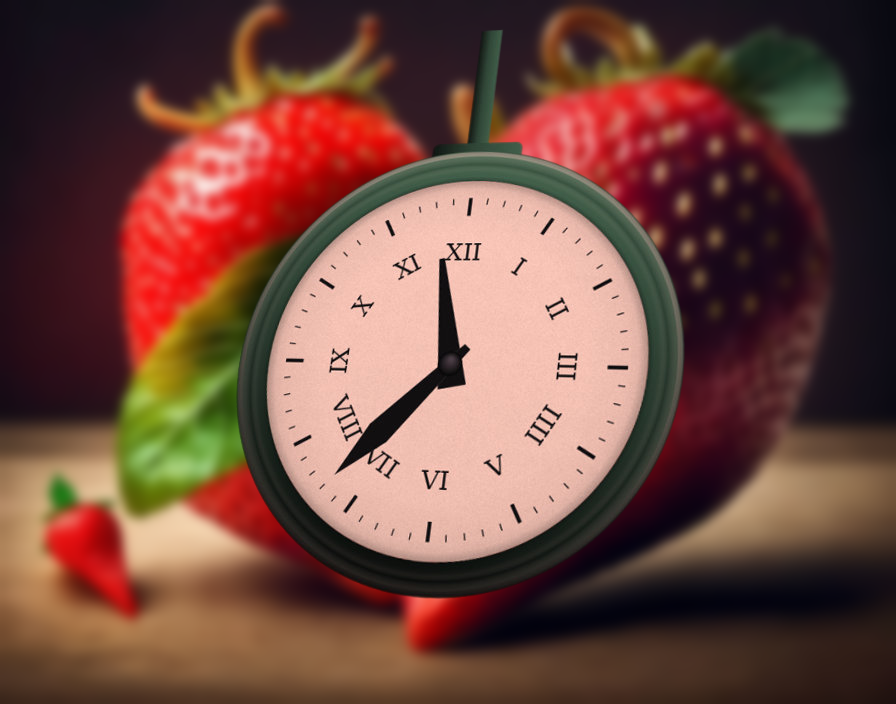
11:37
